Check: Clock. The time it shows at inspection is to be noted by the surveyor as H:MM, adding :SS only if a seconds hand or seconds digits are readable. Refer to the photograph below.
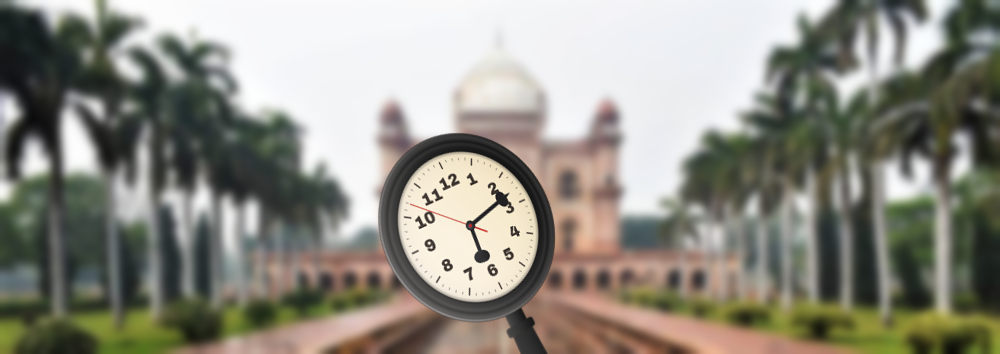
6:12:52
